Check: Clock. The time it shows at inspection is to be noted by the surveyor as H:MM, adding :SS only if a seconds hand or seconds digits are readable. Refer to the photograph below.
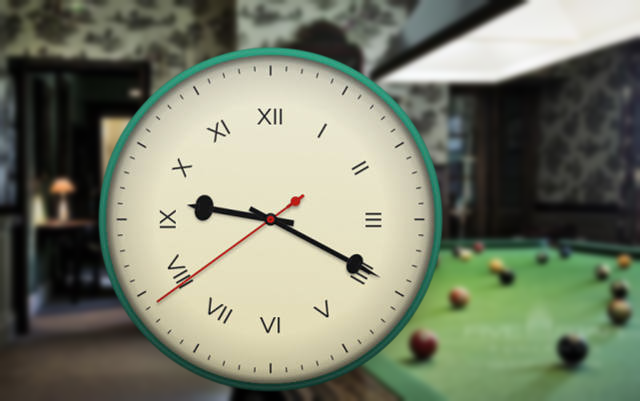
9:19:39
